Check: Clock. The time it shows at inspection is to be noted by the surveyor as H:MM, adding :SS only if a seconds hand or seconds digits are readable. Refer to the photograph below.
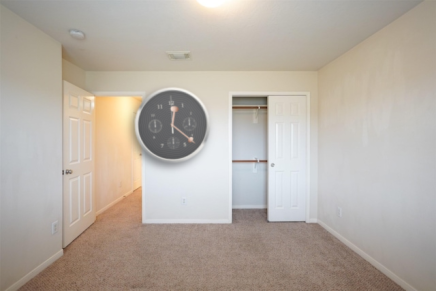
12:22
